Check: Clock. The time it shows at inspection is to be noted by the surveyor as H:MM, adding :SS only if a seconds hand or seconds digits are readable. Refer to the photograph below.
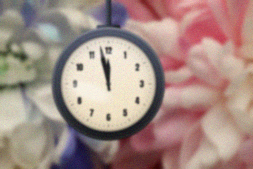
11:58
